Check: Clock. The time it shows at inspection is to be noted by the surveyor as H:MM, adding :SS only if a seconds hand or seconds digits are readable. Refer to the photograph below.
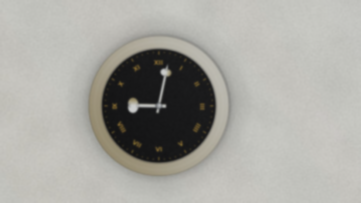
9:02
